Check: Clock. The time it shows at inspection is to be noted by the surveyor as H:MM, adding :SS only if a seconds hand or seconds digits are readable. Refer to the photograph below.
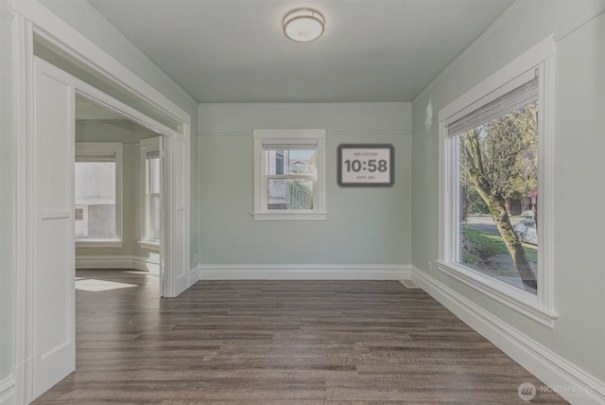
10:58
